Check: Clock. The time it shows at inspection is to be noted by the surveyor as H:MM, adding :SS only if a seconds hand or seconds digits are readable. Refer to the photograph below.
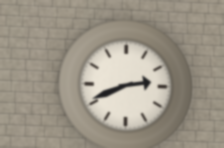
2:41
